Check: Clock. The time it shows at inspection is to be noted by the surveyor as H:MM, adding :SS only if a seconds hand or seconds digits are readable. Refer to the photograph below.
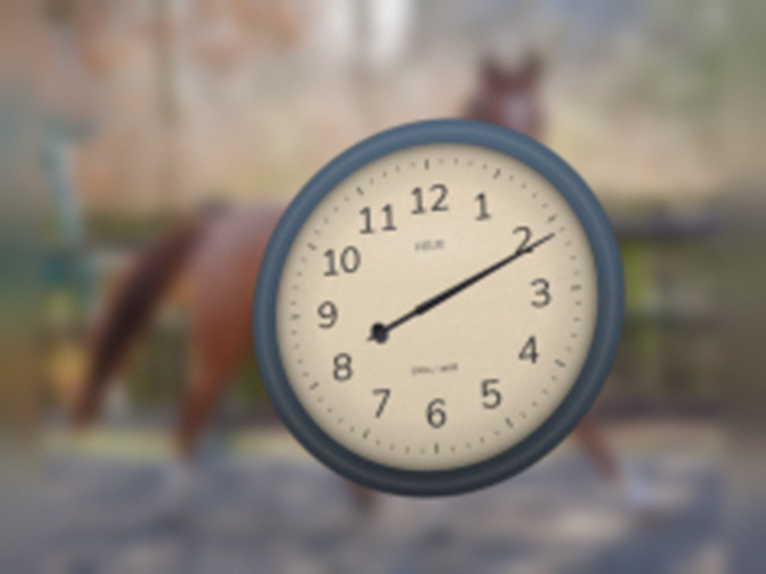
8:11
